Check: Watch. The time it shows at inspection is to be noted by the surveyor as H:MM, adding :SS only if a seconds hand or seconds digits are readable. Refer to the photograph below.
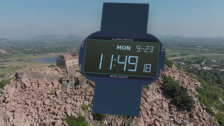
11:49:18
